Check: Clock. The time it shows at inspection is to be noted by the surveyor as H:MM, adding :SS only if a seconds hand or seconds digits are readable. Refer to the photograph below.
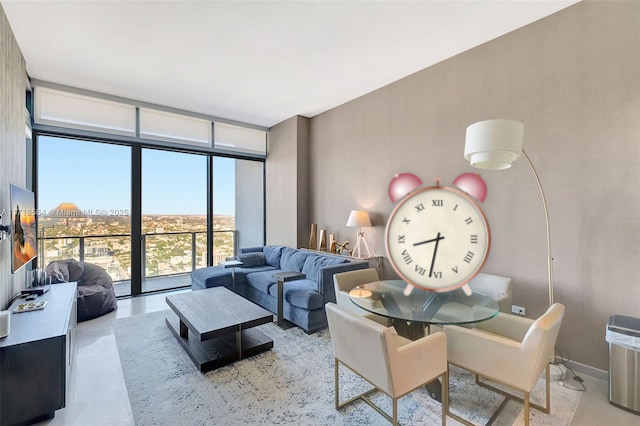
8:32
